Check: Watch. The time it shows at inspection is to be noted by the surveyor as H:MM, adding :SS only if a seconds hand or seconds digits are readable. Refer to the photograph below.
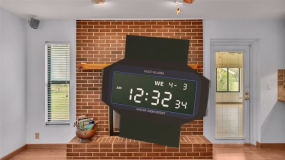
12:32:34
